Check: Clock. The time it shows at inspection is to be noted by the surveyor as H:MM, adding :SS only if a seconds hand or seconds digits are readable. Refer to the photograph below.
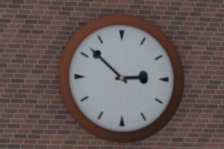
2:52
